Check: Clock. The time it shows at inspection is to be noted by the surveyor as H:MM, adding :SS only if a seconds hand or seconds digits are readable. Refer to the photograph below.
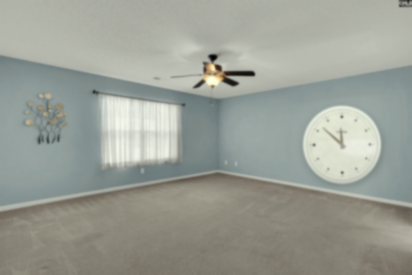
11:52
